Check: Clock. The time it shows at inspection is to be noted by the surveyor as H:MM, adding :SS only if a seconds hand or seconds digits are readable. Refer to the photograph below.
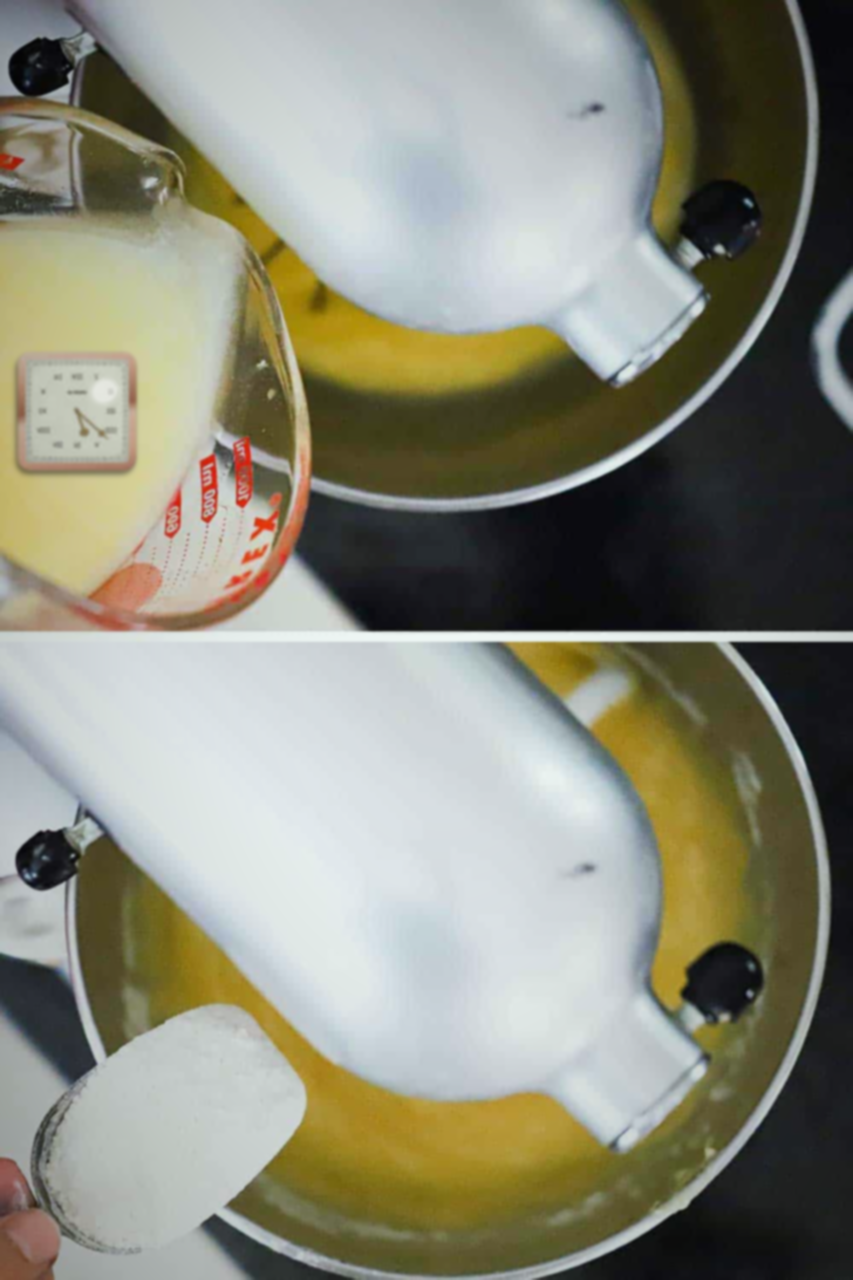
5:22
